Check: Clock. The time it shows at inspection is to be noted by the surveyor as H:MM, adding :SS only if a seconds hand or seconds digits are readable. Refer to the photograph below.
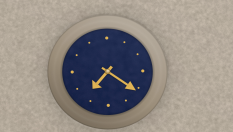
7:21
